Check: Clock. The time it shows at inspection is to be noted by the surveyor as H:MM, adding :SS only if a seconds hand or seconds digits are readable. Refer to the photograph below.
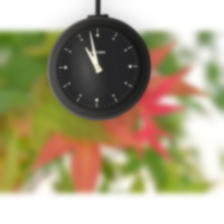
10:58
